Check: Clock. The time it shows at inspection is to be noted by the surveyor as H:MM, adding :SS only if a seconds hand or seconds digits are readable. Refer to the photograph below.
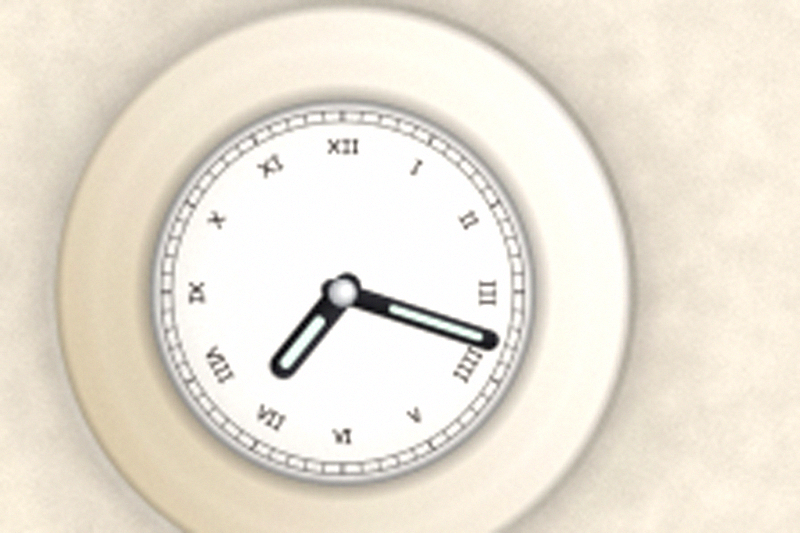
7:18
